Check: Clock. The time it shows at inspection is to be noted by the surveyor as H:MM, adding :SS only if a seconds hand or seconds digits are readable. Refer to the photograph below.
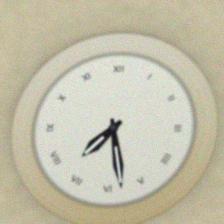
7:28
